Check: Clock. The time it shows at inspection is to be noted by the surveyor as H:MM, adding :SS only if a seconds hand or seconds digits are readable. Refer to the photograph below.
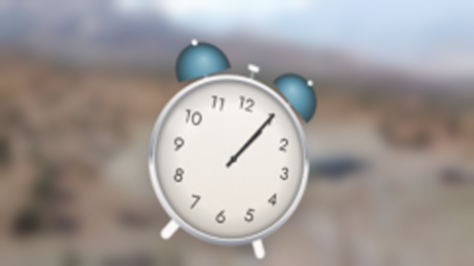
1:05
